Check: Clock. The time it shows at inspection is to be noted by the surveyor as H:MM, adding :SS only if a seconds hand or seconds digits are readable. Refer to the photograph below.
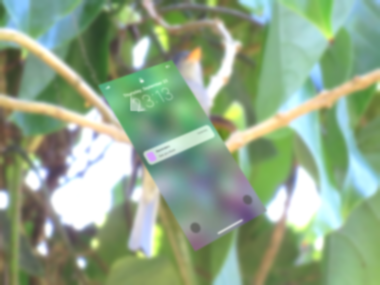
23:13
